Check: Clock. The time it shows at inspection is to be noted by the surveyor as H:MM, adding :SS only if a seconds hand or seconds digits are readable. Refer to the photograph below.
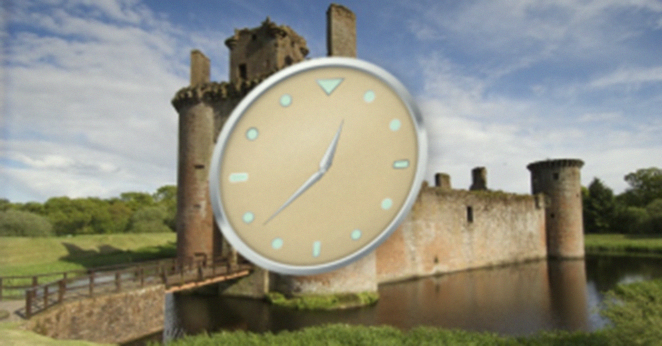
12:38
